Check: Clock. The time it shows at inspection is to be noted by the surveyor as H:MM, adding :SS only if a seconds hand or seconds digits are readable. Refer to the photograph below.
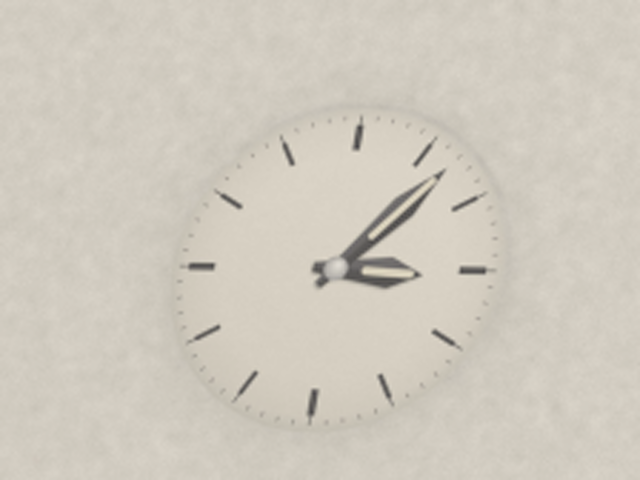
3:07
